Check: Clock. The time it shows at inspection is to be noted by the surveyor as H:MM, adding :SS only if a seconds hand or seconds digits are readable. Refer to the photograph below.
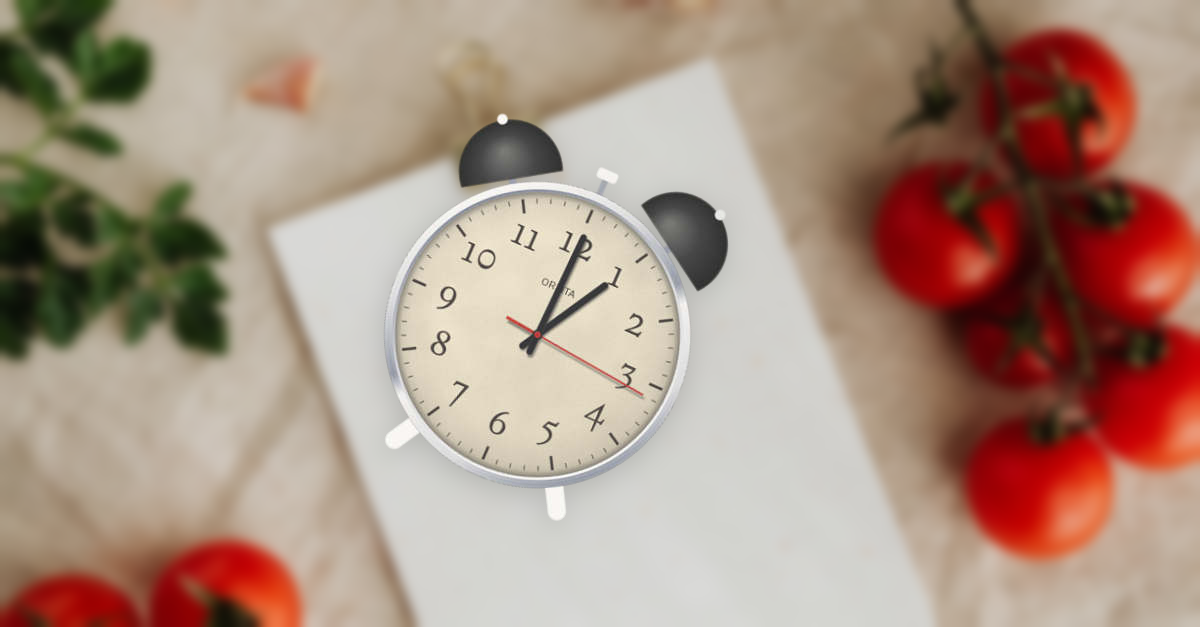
1:00:16
